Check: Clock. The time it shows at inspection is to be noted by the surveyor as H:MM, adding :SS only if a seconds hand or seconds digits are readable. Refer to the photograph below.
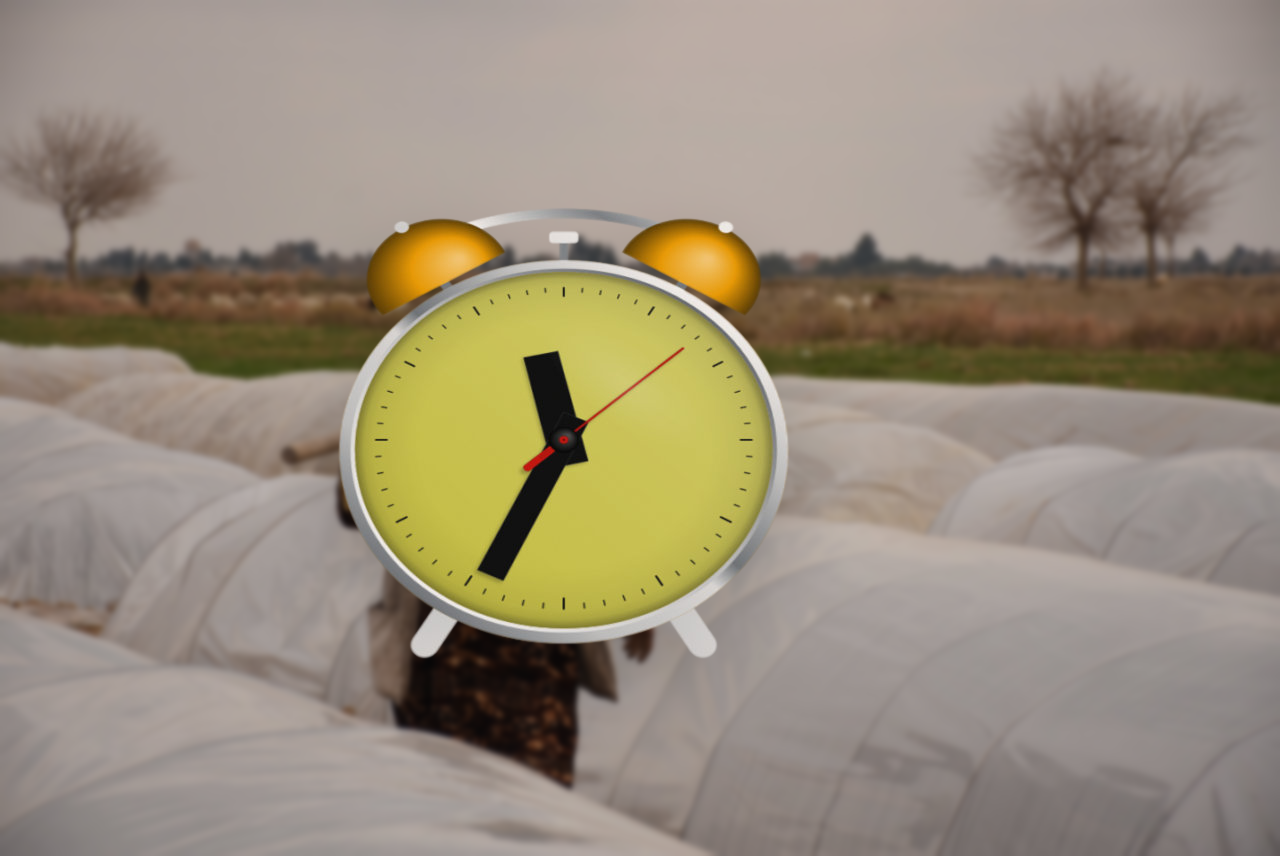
11:34:08
